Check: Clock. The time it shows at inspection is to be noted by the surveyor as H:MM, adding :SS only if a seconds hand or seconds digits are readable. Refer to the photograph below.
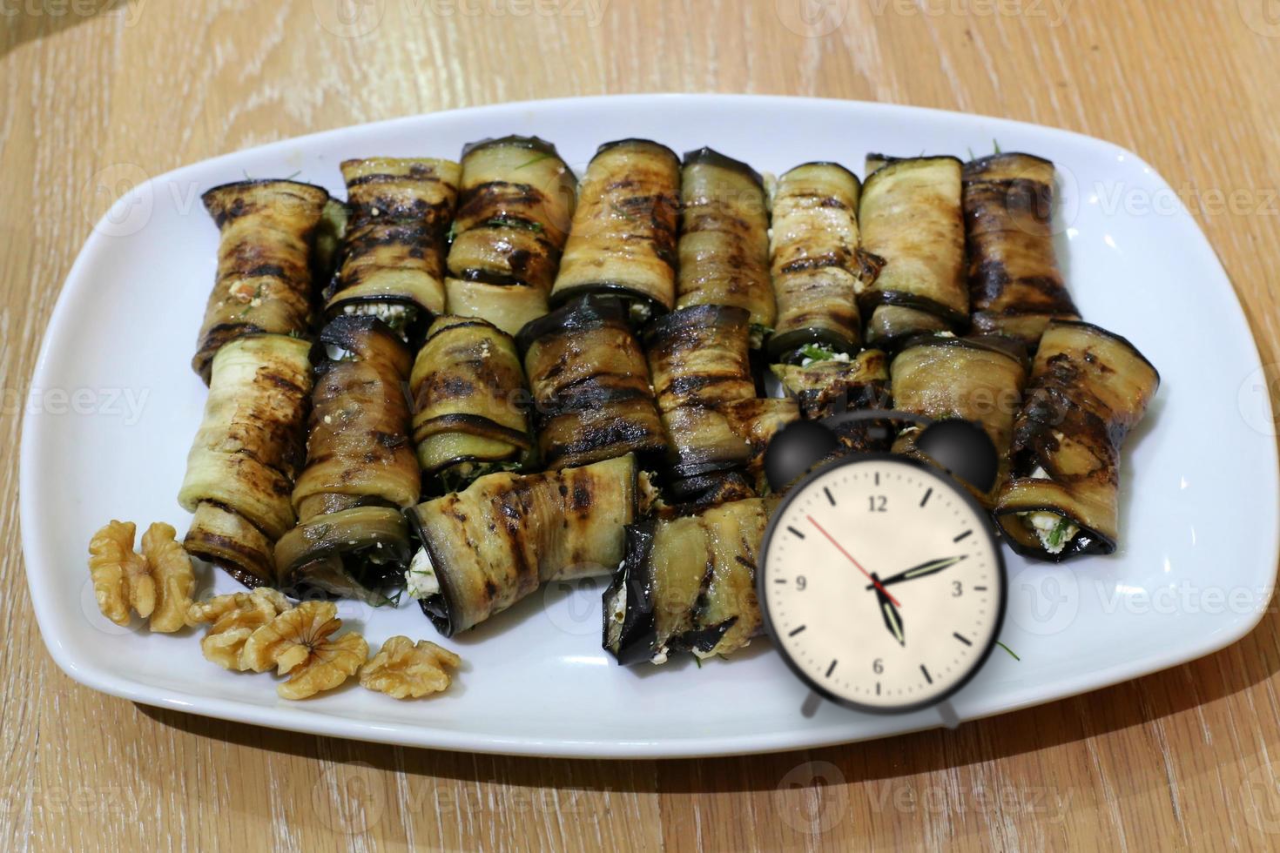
5:11:52
